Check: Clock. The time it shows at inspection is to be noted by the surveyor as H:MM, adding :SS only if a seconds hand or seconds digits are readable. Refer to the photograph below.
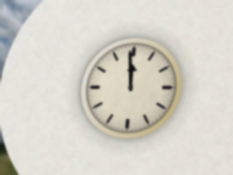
11:59
